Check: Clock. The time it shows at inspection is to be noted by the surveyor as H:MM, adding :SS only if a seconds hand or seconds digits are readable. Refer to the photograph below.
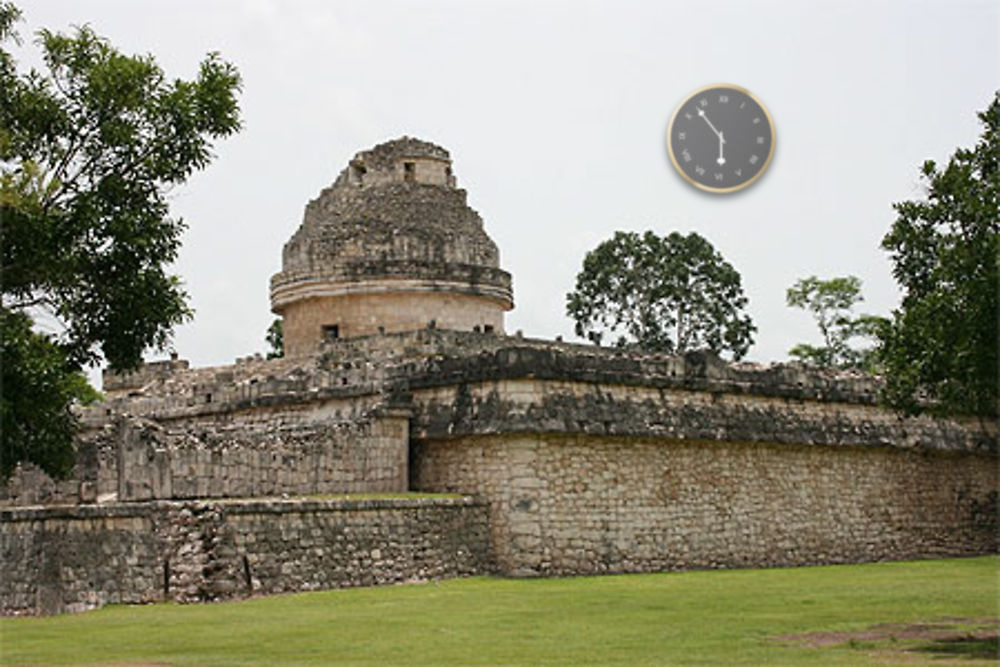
5:53
